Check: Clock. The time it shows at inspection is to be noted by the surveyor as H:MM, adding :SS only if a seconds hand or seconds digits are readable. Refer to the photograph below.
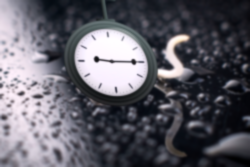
9:15
